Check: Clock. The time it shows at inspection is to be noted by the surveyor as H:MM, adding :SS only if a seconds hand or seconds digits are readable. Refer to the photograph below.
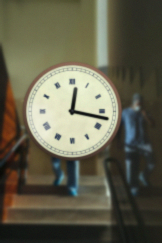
12:17
